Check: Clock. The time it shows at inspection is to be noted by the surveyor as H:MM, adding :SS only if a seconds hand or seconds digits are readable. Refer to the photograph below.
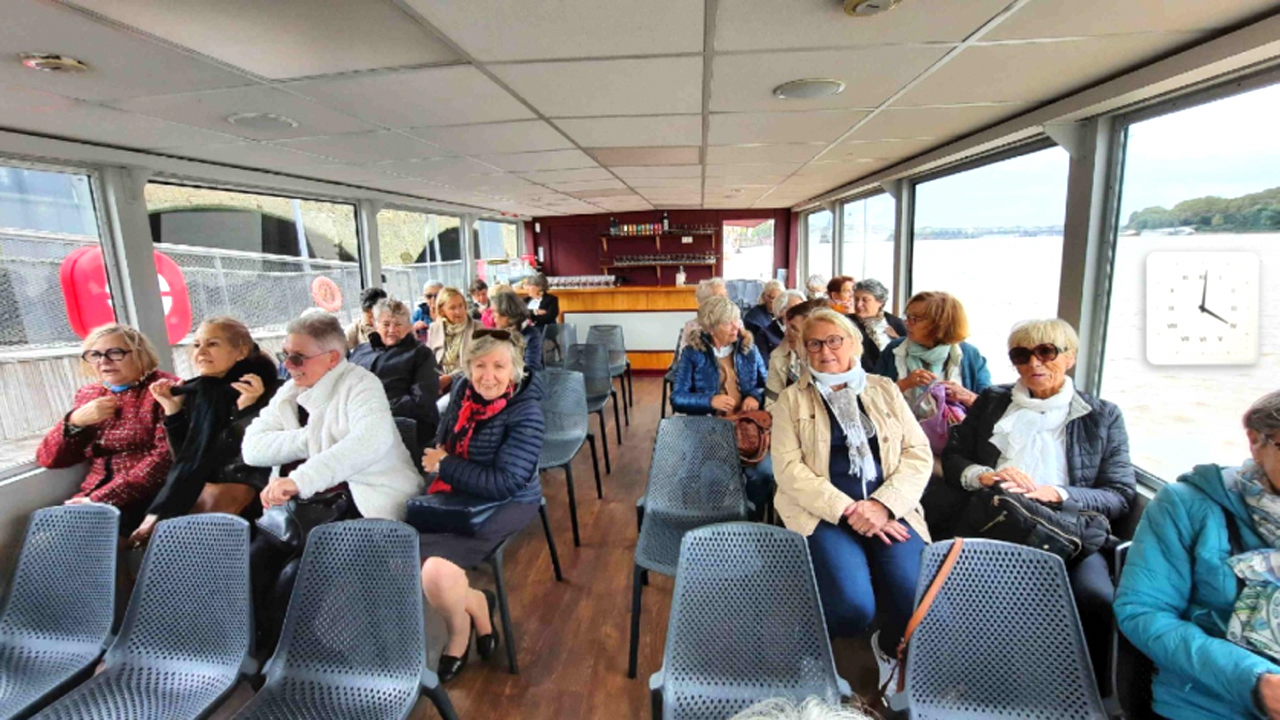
4:01
